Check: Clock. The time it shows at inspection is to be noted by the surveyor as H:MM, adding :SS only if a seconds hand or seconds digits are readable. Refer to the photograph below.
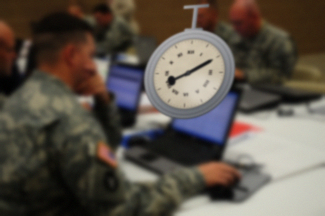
8:10
